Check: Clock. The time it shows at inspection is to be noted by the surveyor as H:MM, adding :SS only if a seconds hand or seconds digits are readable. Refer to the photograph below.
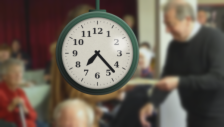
7:23
